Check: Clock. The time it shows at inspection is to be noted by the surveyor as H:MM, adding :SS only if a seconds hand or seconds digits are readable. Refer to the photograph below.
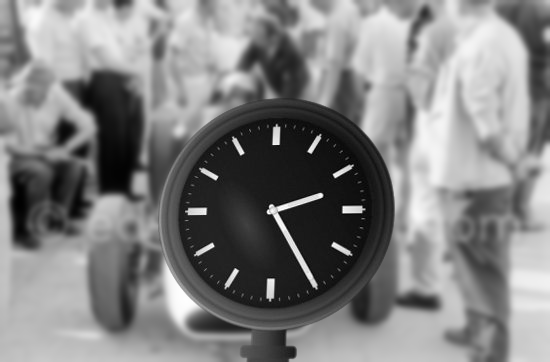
2:25
